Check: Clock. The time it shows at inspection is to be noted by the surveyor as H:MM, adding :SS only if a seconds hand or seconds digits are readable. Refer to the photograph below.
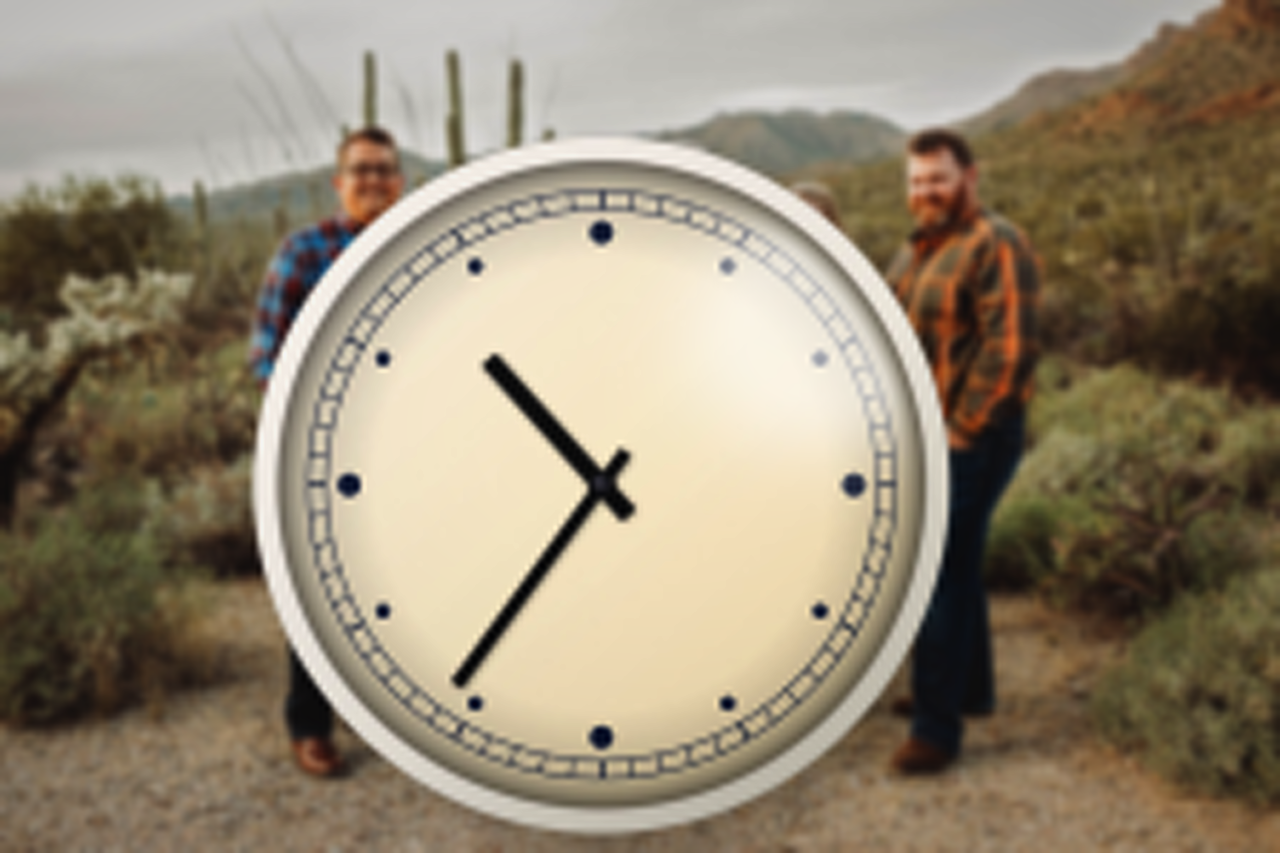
10:36
